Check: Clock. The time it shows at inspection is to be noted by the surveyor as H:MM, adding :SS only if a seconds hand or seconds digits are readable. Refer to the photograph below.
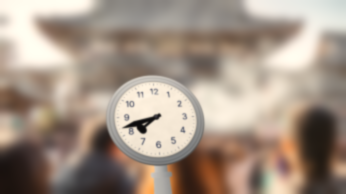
7:42
